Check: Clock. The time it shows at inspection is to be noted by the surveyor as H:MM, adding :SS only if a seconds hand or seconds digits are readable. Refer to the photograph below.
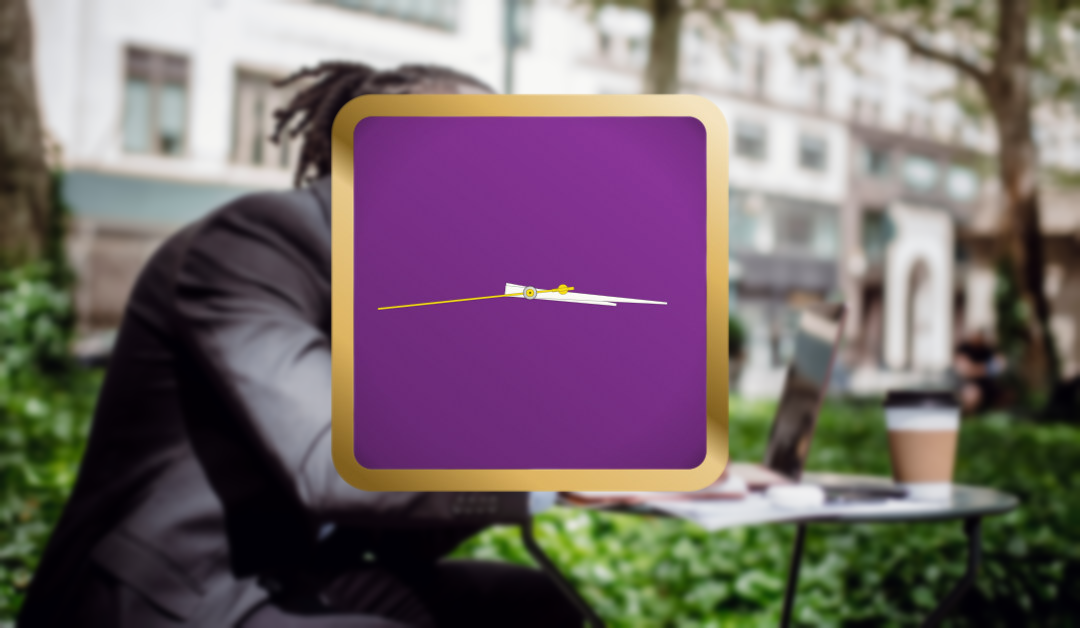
3:15:44
